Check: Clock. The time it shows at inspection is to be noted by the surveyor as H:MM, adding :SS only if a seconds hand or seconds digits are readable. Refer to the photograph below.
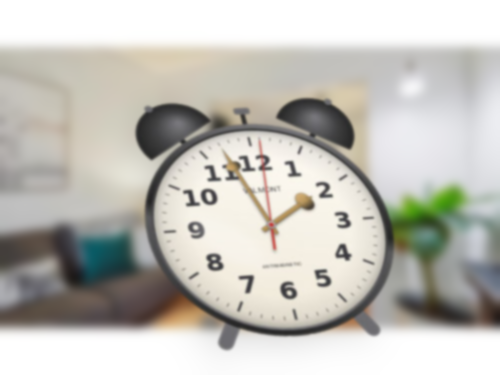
1:57:01
